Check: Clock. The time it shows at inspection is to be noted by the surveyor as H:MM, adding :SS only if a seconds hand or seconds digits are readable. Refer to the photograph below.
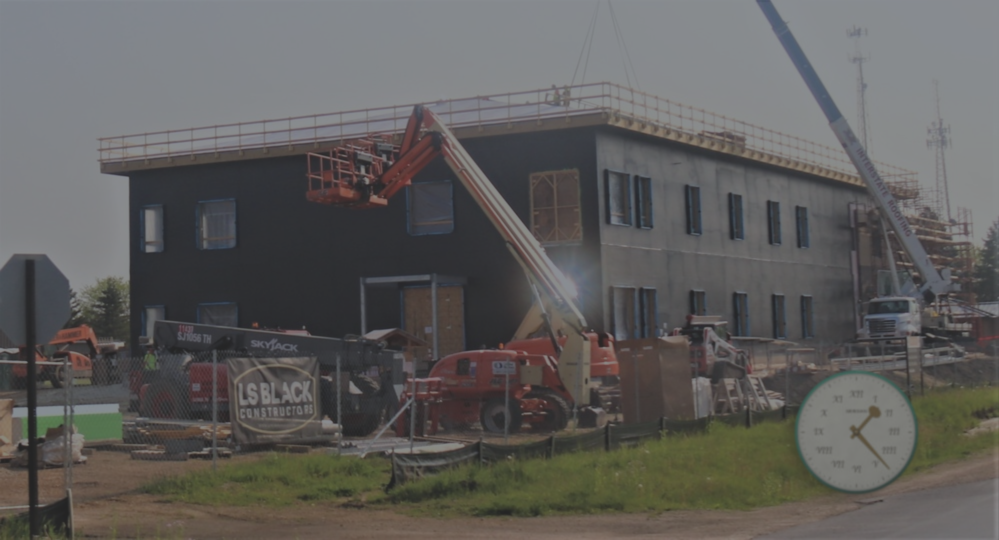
1:23
